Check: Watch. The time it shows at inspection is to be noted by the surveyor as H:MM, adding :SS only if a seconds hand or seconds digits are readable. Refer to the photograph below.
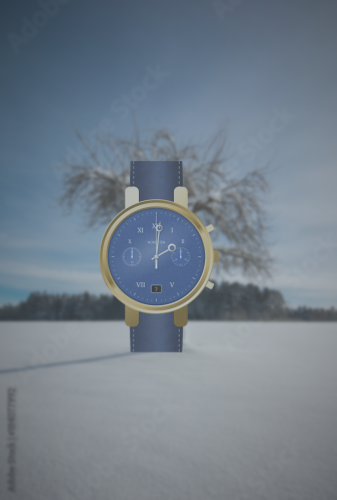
2:01
